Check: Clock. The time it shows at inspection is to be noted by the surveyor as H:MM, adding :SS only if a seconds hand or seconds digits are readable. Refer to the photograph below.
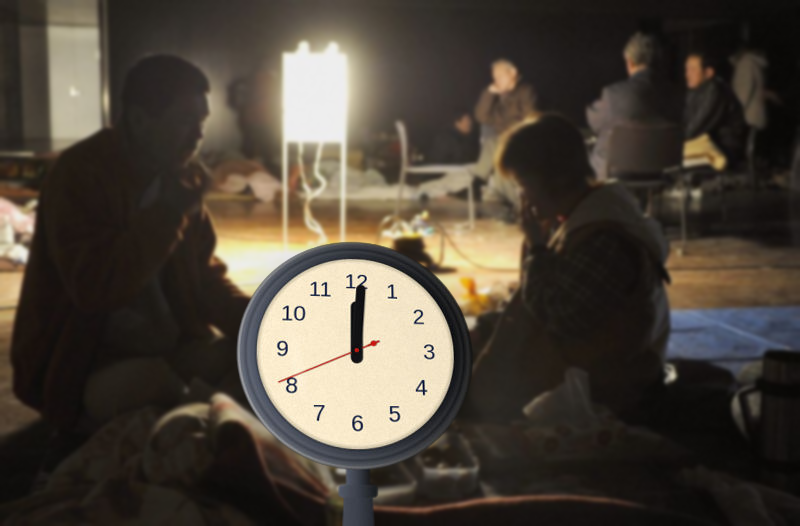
12:00:41
